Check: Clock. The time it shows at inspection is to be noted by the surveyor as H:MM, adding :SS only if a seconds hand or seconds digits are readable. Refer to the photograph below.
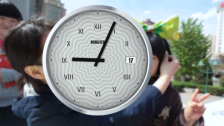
9:04
